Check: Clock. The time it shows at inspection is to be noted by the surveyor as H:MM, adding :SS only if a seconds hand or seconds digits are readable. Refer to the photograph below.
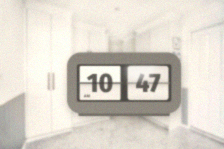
10:47
